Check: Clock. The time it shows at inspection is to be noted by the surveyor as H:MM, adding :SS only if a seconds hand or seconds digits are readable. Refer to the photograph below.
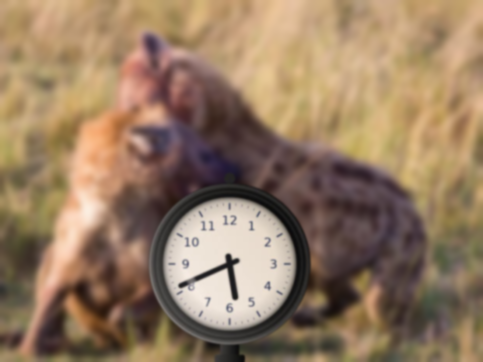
5:41
